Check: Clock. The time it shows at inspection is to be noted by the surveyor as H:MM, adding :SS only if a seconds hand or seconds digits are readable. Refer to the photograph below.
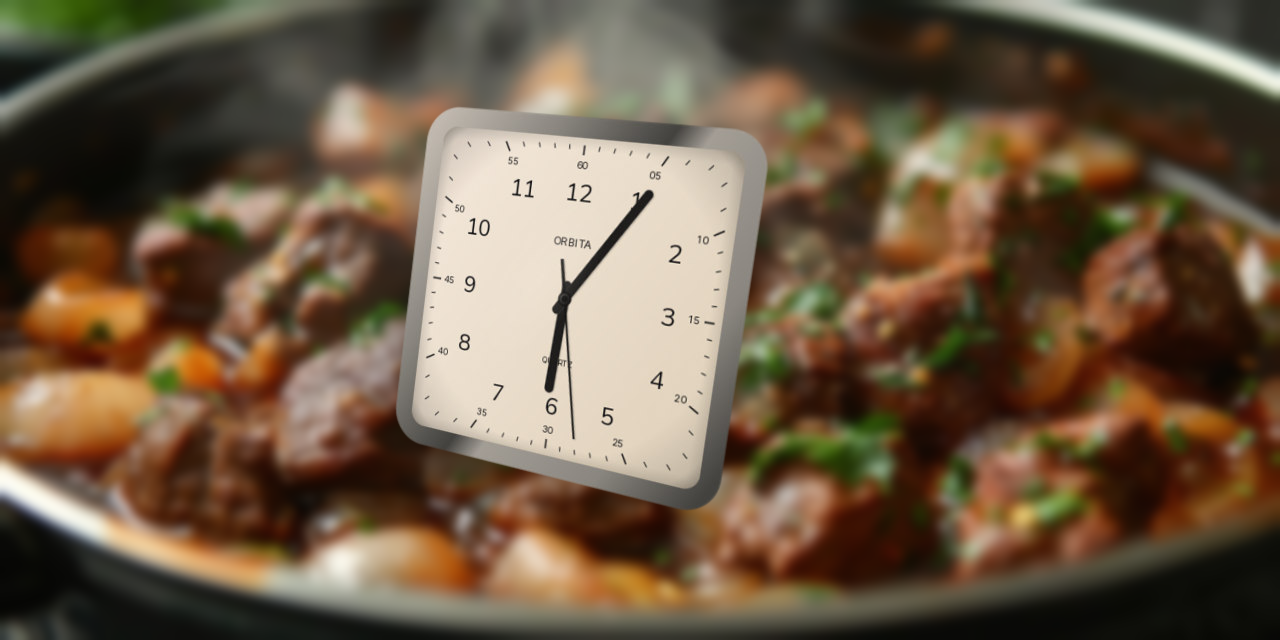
6:05:28
